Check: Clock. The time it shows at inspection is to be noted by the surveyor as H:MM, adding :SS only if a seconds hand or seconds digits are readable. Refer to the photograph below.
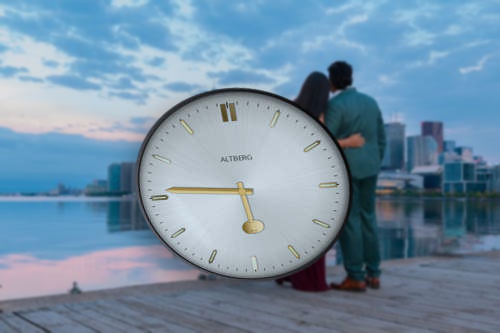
5:46
